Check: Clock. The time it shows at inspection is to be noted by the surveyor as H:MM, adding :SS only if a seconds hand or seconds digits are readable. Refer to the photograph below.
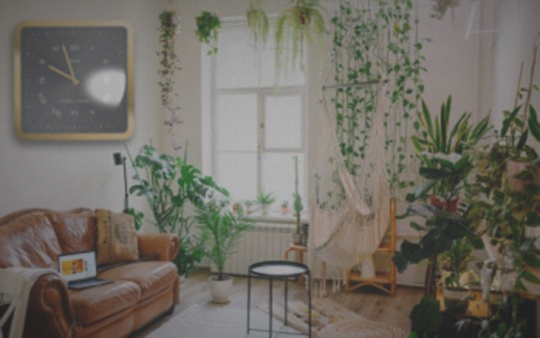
9:57
